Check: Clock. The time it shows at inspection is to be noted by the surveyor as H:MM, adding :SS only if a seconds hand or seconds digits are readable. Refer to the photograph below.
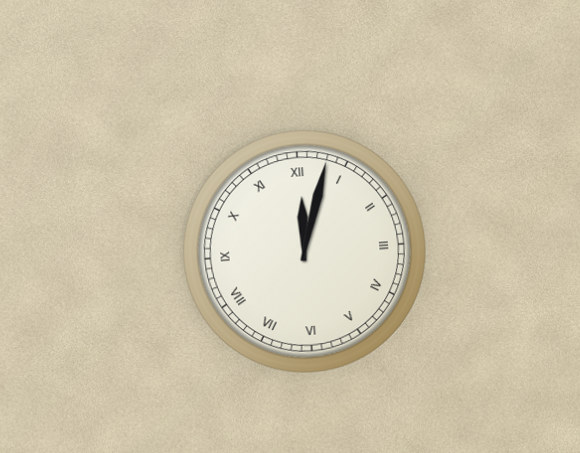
12:03
